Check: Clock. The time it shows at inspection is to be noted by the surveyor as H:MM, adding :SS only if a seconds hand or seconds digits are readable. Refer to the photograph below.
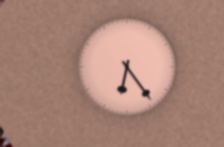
6:24
